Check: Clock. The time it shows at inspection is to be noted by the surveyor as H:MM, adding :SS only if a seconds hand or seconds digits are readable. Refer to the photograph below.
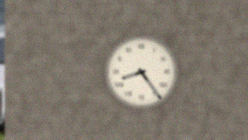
8:24
